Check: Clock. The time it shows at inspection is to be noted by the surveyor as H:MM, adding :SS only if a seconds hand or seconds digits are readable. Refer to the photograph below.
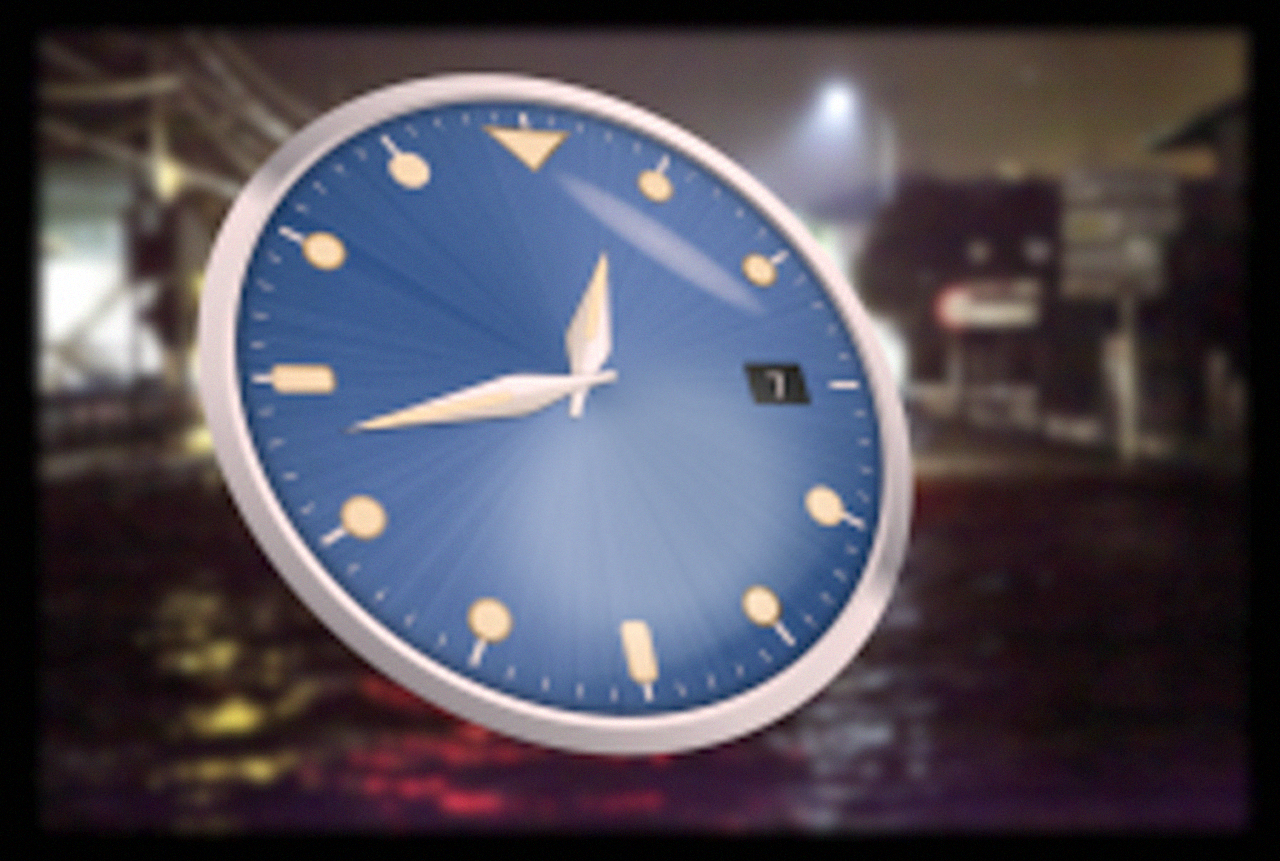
12:43
